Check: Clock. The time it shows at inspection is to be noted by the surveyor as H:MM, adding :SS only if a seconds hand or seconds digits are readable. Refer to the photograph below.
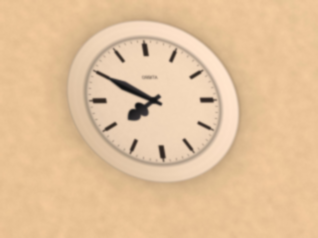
7:50
